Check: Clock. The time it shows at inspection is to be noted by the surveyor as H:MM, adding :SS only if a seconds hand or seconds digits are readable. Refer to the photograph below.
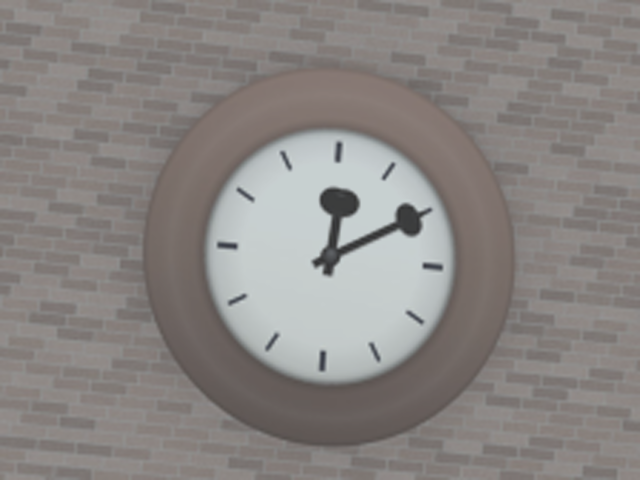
12:10
